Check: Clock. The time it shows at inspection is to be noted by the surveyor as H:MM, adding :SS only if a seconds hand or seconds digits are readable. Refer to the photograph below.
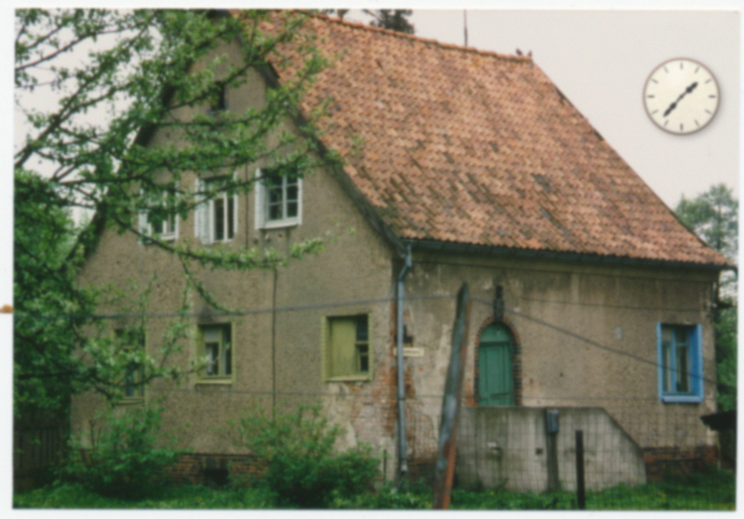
1:37
